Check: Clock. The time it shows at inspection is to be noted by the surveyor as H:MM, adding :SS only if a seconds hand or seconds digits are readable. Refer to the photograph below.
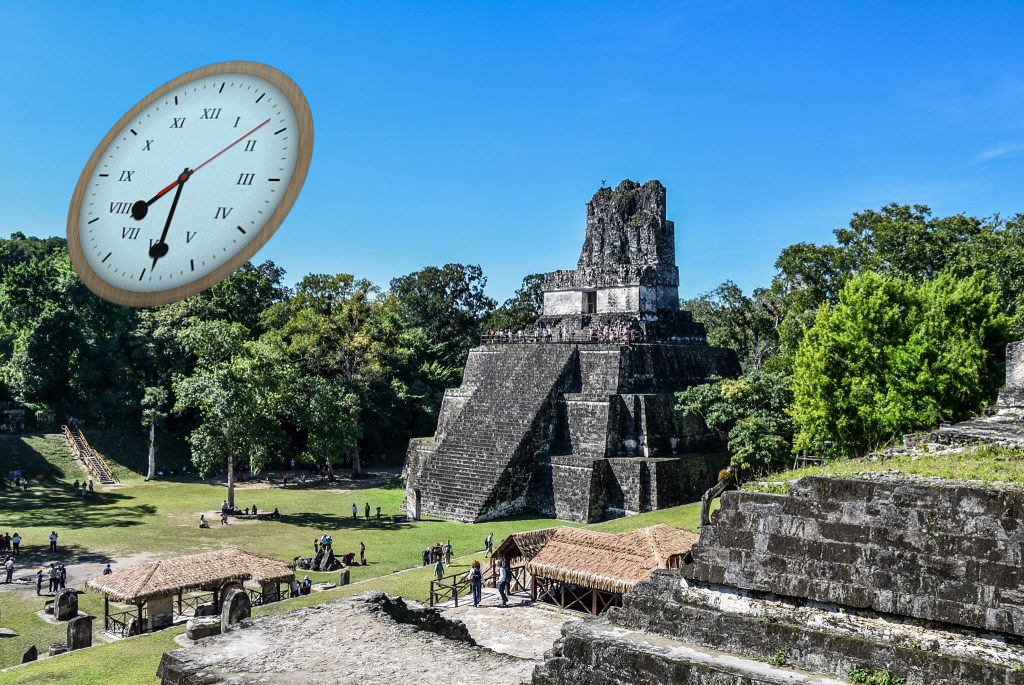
7:29:08
